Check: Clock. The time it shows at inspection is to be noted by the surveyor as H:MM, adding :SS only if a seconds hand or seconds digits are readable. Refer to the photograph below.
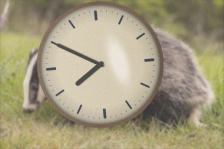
7:50
